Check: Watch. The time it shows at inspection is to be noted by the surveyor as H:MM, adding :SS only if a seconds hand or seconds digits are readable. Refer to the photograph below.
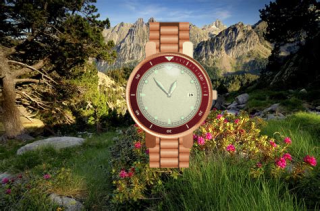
12:53
